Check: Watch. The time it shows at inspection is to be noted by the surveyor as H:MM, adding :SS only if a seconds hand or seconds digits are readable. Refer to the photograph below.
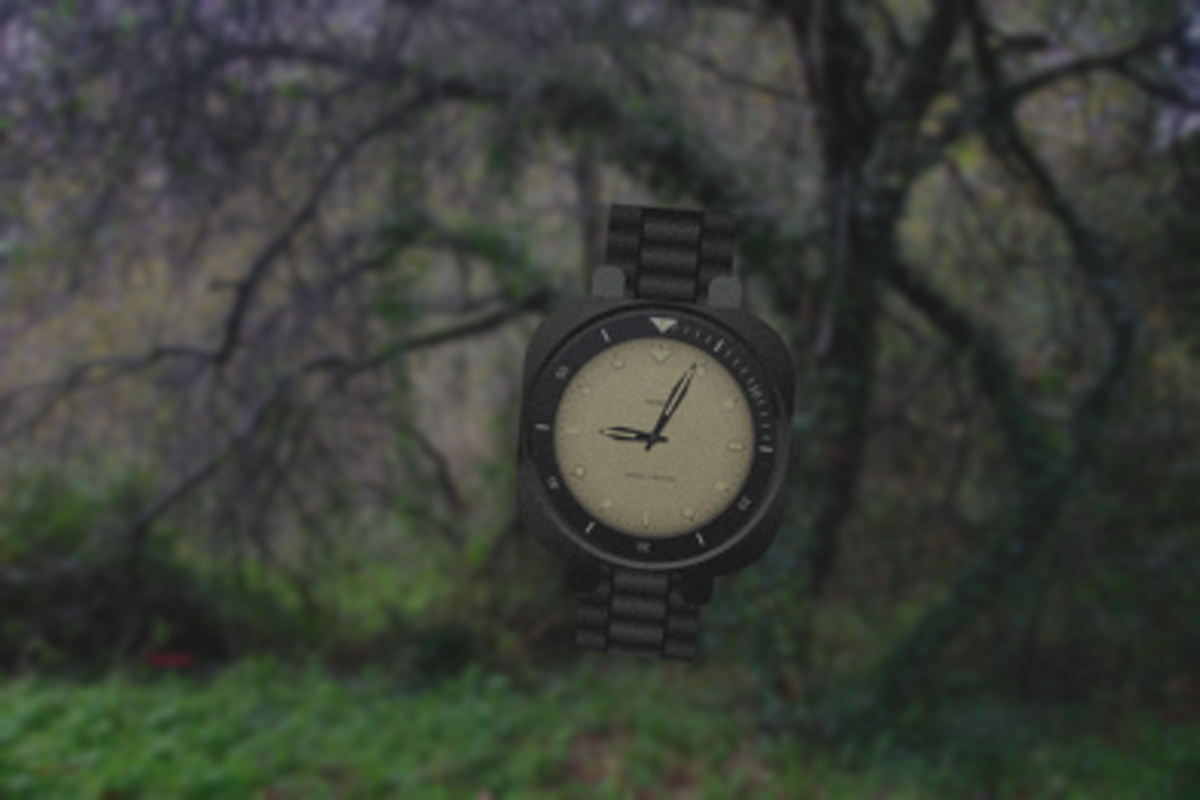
9:04
